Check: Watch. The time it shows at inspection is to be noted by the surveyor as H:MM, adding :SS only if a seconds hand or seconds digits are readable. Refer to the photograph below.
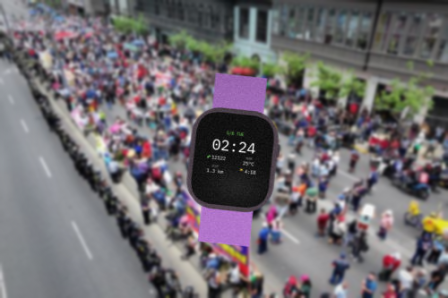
2:24
